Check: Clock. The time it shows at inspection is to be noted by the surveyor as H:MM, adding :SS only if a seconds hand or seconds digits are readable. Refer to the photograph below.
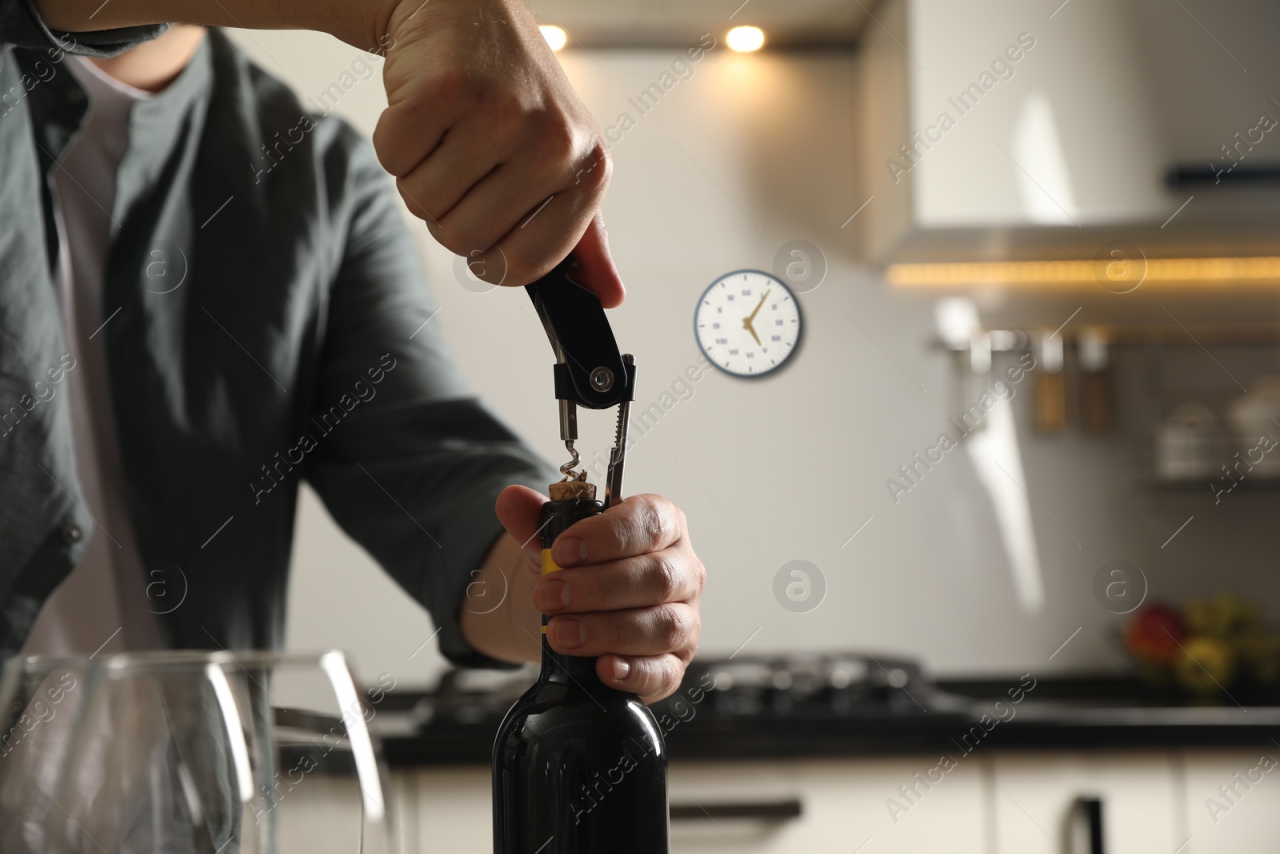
5:06
